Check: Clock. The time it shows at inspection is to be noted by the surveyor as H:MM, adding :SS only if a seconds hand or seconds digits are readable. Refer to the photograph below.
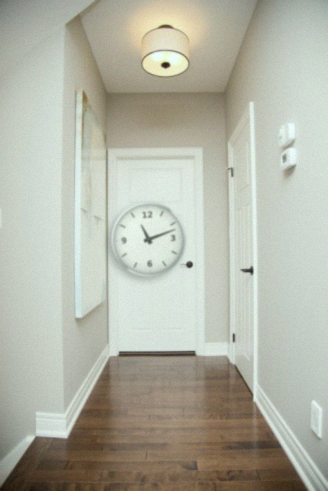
11:12
